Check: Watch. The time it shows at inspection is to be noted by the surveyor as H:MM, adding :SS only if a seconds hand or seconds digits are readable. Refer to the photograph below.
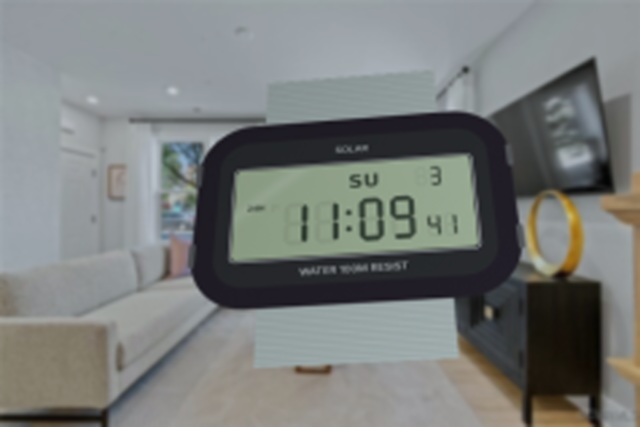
11:09:41
